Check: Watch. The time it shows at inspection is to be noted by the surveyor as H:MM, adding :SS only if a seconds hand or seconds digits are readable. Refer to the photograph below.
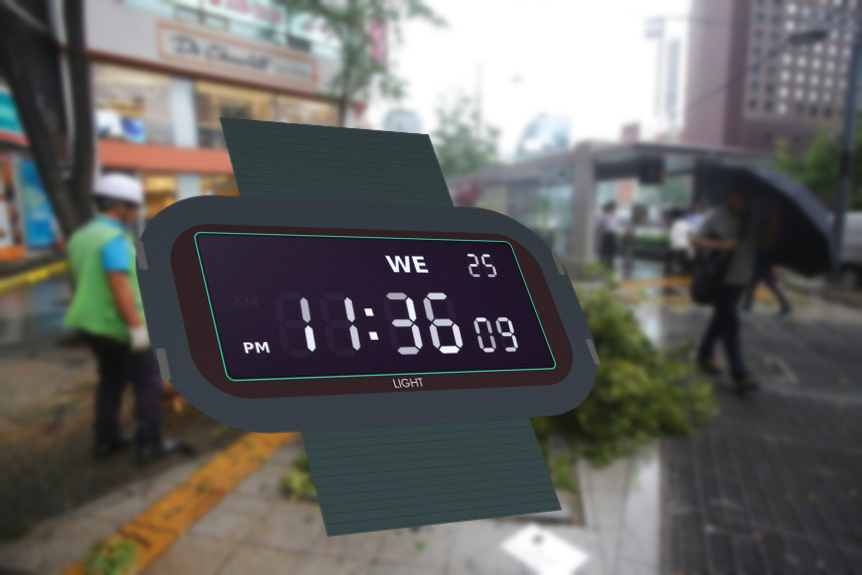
11:36:09
